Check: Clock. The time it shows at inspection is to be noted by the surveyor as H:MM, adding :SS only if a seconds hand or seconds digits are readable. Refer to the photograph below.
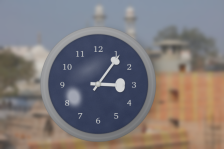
3:06
